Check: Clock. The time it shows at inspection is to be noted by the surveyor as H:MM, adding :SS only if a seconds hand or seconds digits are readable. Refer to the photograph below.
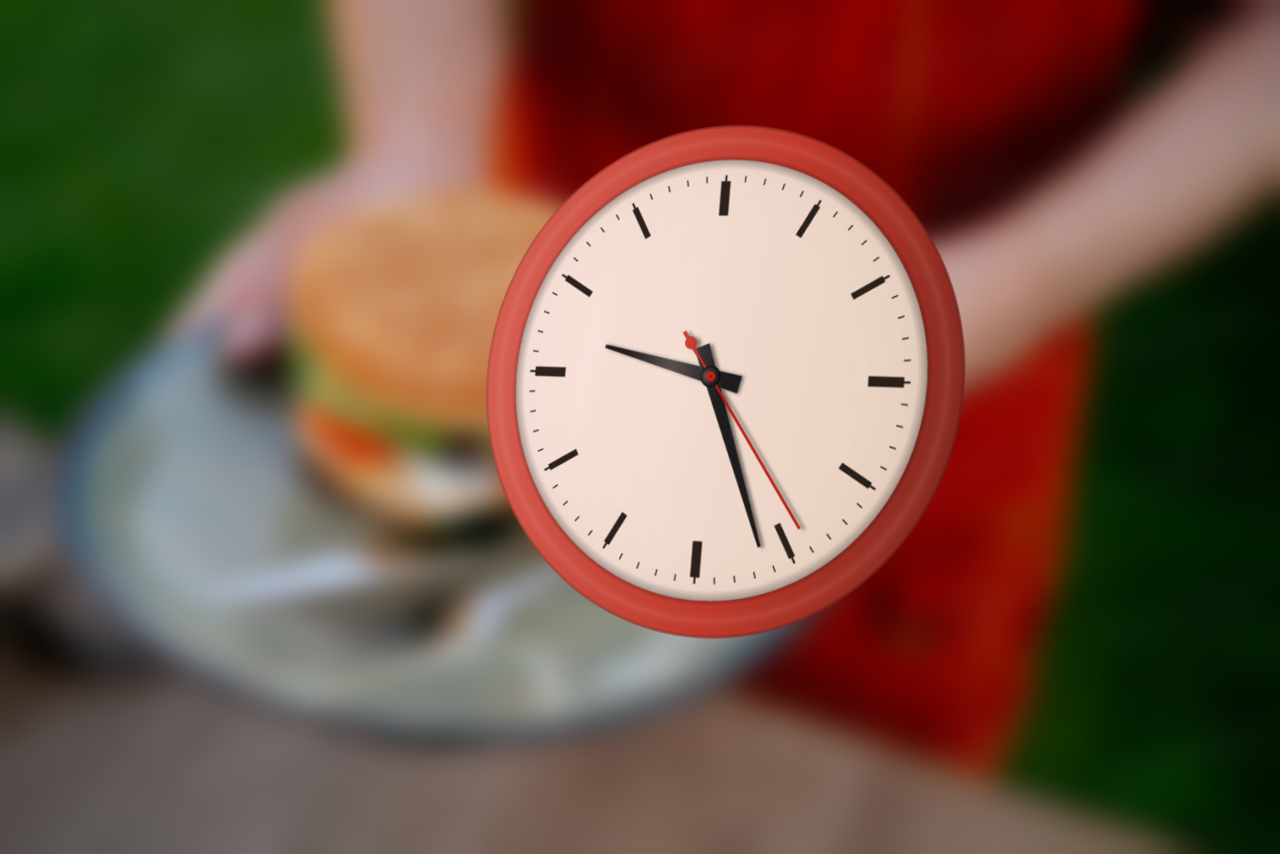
9:26:24
